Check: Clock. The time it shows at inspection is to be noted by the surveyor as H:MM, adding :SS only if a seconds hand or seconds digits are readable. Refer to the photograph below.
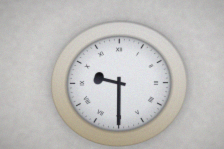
9:30
